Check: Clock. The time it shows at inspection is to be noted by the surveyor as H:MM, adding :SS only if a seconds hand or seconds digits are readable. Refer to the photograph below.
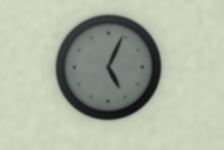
5:04
